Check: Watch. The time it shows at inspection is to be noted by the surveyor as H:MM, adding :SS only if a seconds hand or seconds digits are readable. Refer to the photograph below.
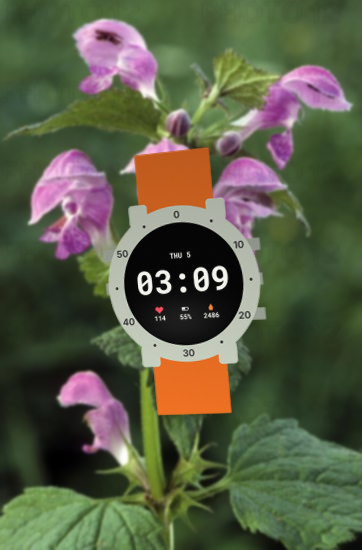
3:09
